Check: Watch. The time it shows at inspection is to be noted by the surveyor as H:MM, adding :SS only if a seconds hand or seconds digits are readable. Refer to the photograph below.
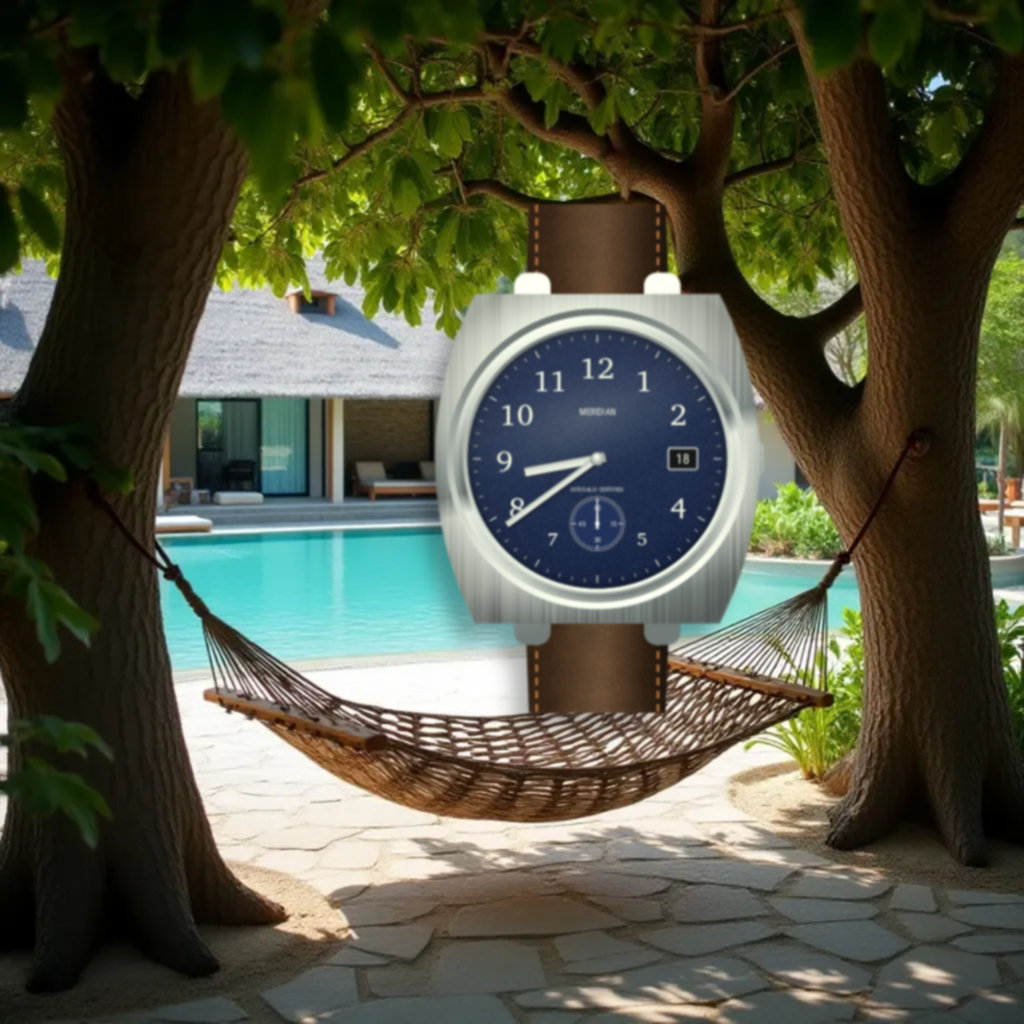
8:39
